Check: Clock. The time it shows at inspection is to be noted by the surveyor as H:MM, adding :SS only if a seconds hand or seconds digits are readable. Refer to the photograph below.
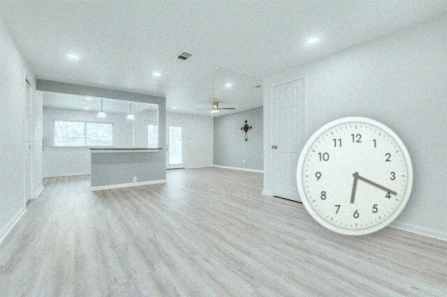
6:19
